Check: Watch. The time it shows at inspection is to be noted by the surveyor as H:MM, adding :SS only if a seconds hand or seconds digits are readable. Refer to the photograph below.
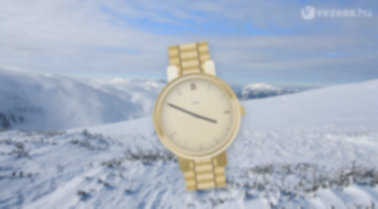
3:50
